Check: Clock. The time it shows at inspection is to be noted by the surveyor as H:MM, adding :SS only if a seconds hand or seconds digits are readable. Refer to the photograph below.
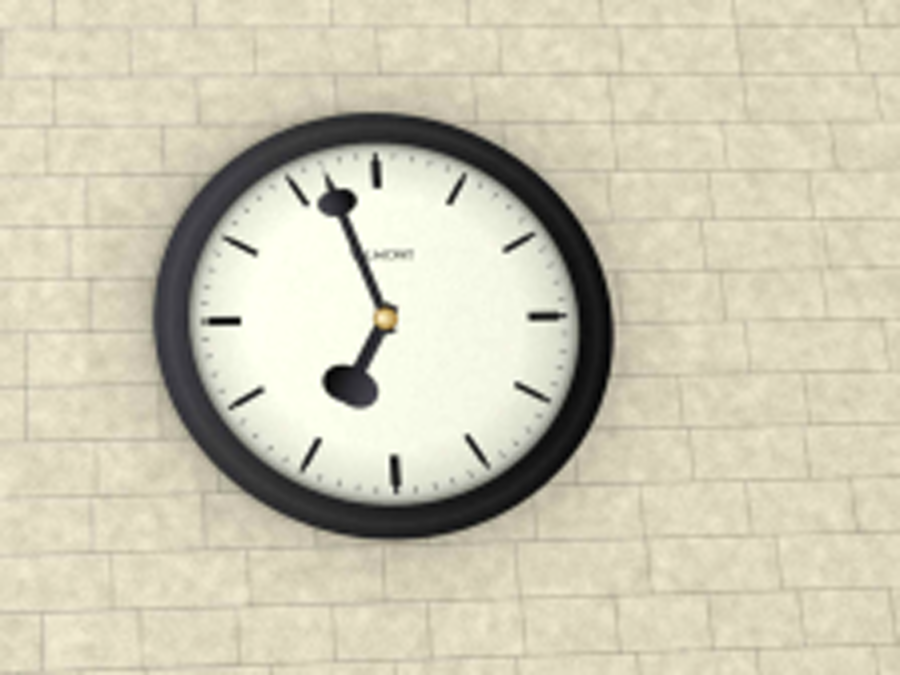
6:57
